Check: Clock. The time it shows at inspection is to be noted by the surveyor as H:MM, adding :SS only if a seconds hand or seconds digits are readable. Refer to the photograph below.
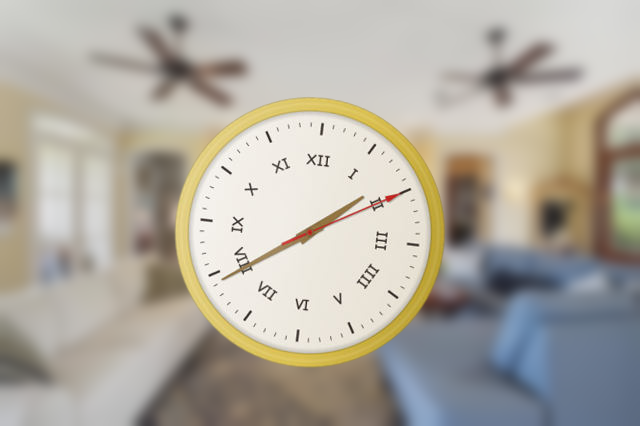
1:39:10
